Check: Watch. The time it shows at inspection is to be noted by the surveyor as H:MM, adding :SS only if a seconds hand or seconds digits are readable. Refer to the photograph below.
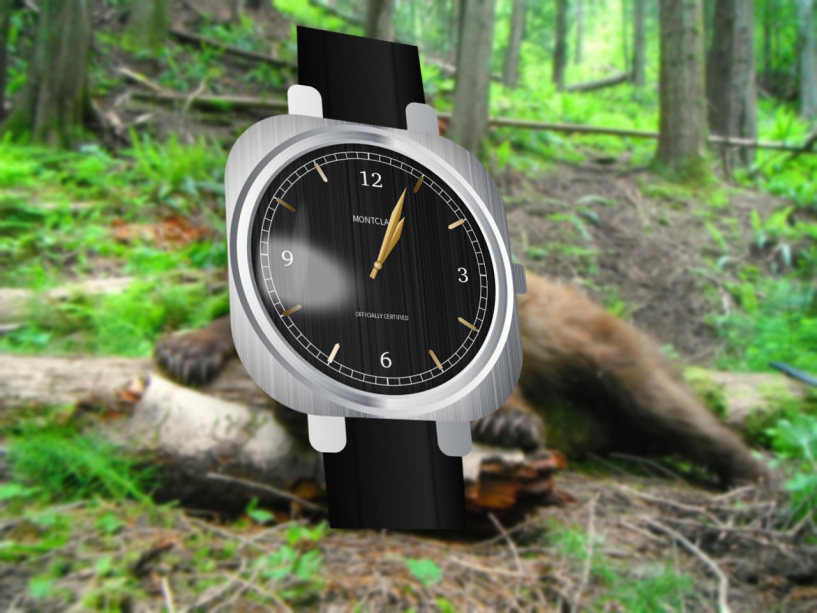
1:04
